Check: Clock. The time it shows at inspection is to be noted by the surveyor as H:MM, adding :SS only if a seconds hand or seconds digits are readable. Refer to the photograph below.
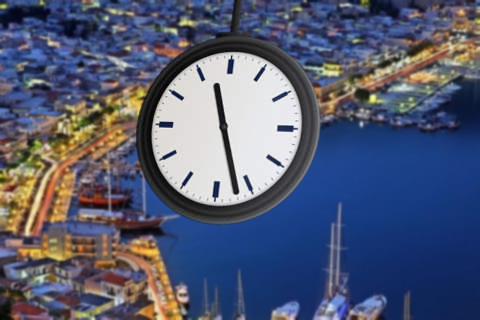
11:27
